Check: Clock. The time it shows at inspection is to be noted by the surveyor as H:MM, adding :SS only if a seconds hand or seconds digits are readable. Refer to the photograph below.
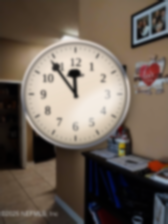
11:54
